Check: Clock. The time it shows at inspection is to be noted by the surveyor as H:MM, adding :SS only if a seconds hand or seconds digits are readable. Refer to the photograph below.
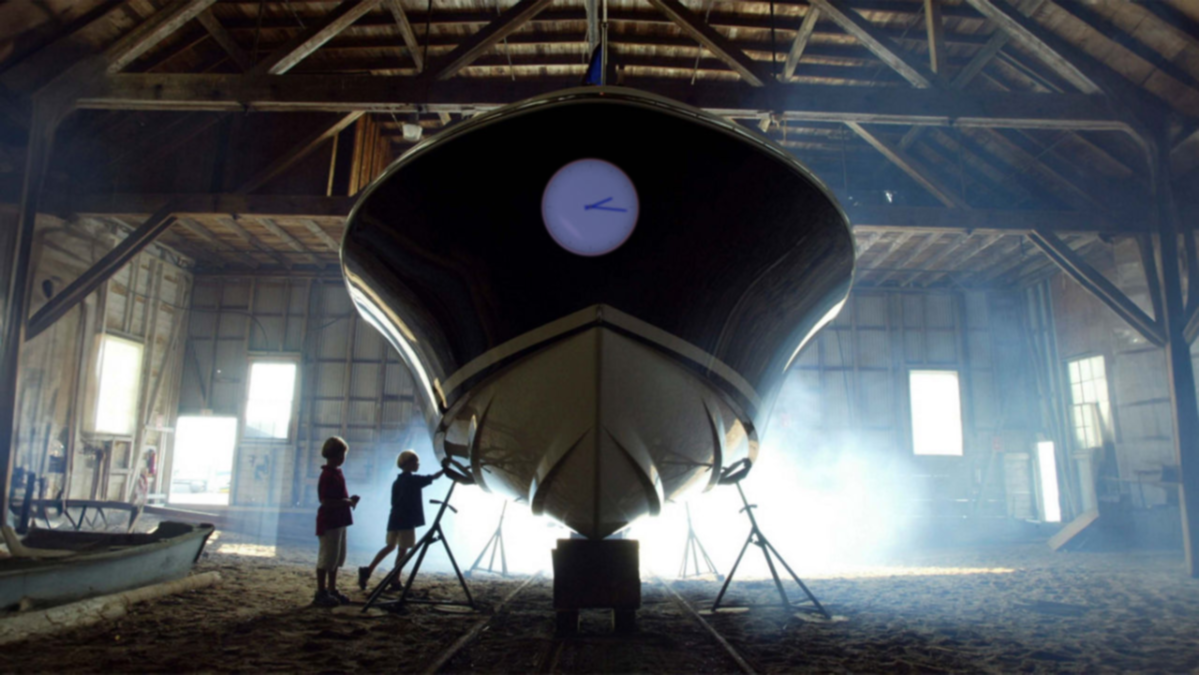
2:16
